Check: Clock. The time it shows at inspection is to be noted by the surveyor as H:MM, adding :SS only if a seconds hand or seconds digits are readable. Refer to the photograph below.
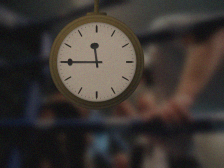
11:45
